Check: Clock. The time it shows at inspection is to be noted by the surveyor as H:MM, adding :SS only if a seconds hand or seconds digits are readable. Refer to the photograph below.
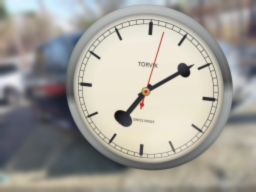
7:09:02
